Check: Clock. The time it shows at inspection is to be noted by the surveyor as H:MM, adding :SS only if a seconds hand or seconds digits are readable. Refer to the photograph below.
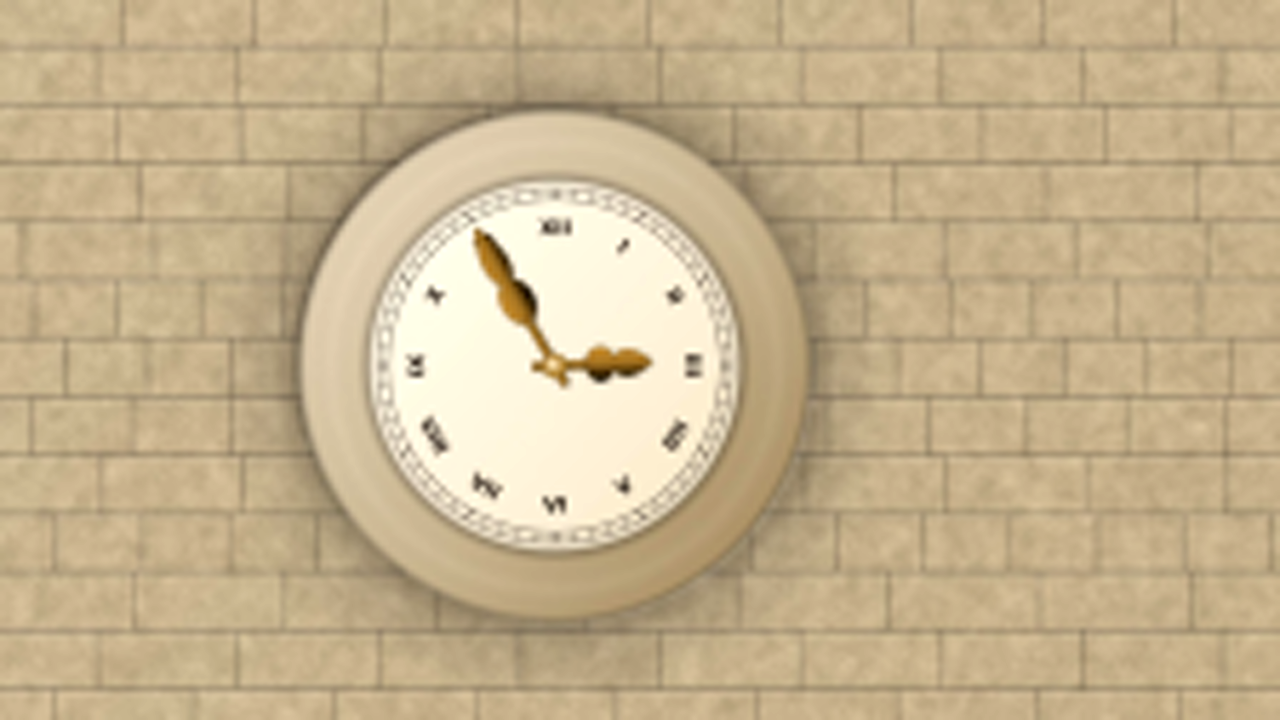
2:55
